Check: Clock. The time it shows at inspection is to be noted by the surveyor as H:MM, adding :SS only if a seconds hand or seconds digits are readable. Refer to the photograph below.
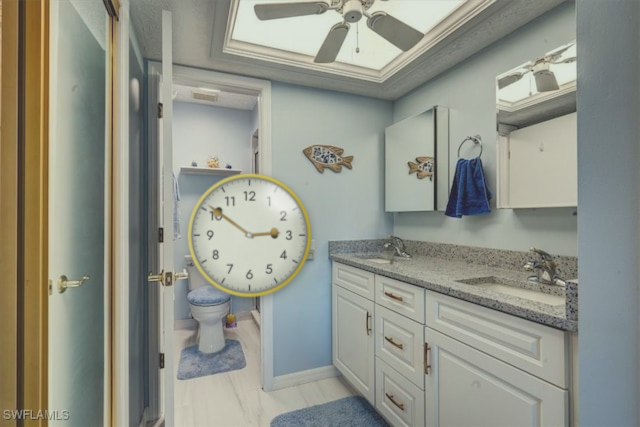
2:51
